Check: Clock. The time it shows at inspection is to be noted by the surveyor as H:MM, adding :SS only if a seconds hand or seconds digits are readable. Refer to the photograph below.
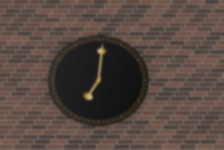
7:01
